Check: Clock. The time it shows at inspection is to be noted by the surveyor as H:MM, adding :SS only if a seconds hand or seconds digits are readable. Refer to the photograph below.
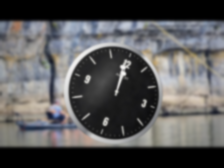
11:59
